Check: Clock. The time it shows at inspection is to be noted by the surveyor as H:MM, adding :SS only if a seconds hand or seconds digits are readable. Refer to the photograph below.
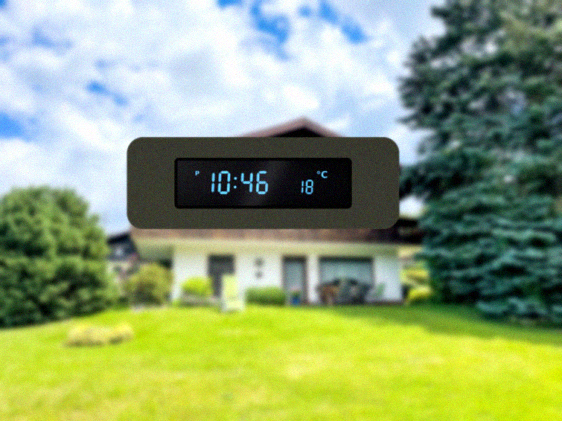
10:46
